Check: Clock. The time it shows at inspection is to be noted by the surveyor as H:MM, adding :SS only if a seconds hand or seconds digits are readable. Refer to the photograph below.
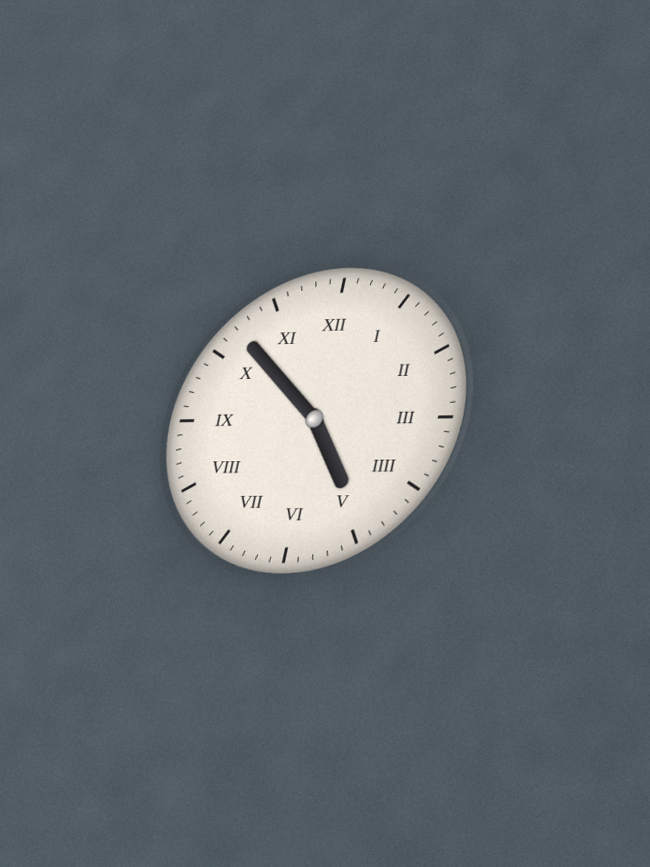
4:52
